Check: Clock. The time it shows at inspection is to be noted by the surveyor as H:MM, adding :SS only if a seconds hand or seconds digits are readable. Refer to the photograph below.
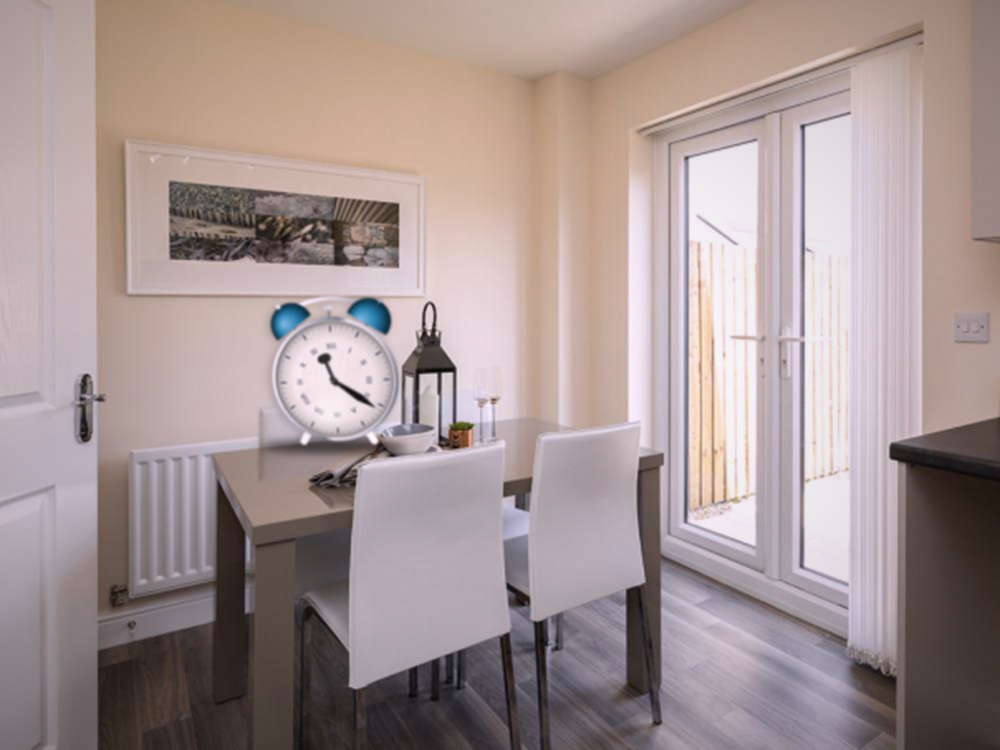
11:21
